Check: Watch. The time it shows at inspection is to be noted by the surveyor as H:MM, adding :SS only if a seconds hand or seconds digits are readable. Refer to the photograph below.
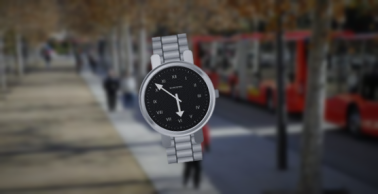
5:52
